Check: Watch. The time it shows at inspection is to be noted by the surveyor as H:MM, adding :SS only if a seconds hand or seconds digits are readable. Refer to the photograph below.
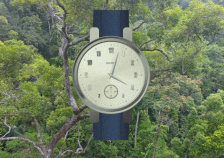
4:03
